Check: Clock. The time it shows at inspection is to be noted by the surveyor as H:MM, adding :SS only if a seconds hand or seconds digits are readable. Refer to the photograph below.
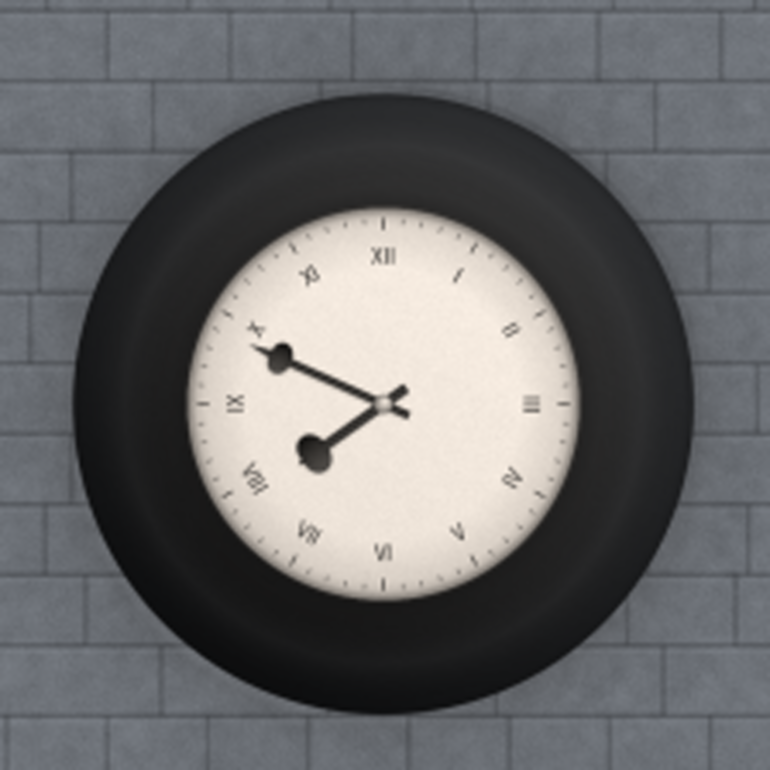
7:49
